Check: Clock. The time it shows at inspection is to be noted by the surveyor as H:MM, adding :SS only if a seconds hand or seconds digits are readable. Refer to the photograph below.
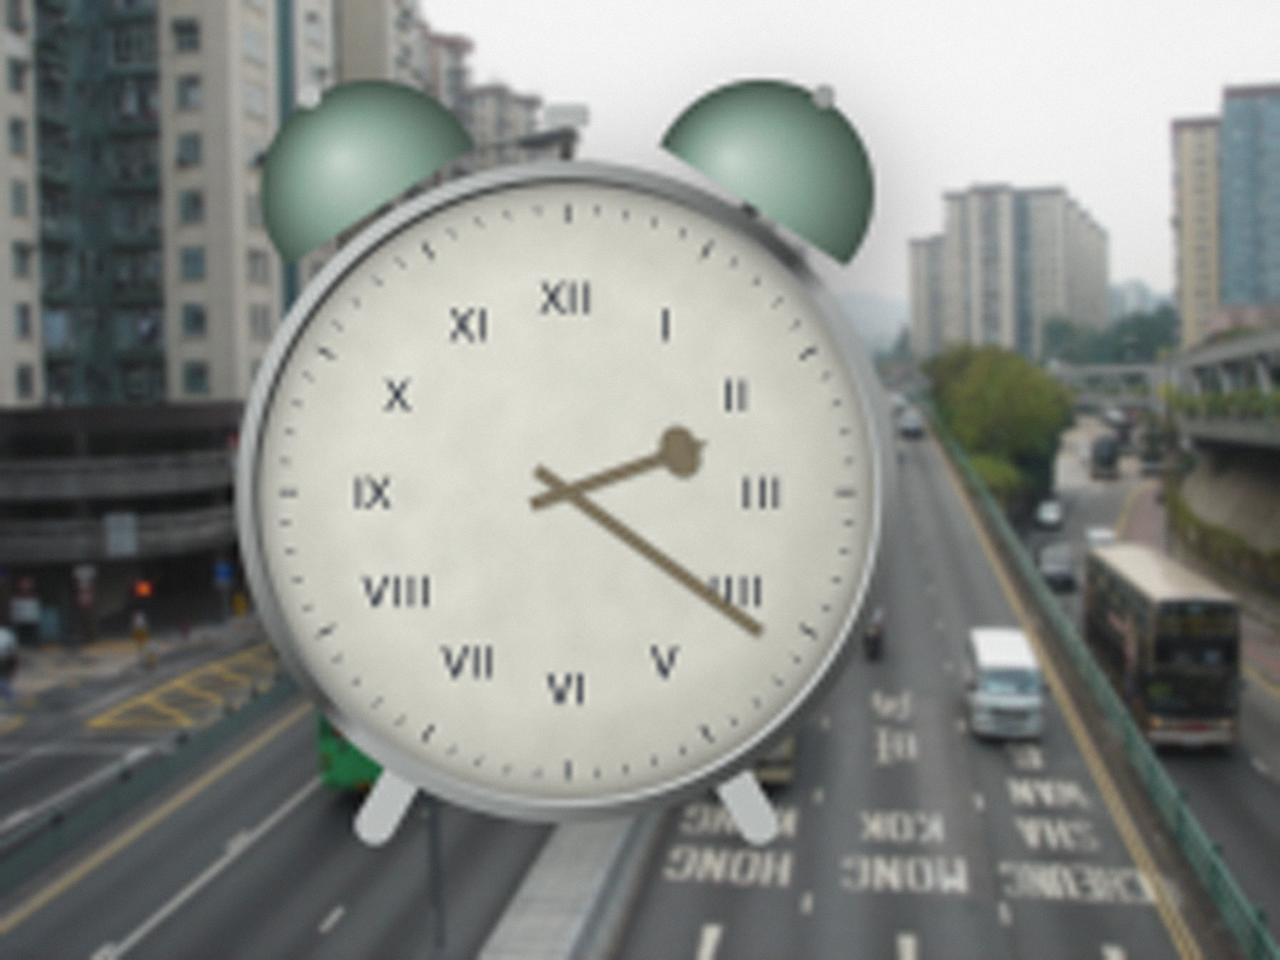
2:21
